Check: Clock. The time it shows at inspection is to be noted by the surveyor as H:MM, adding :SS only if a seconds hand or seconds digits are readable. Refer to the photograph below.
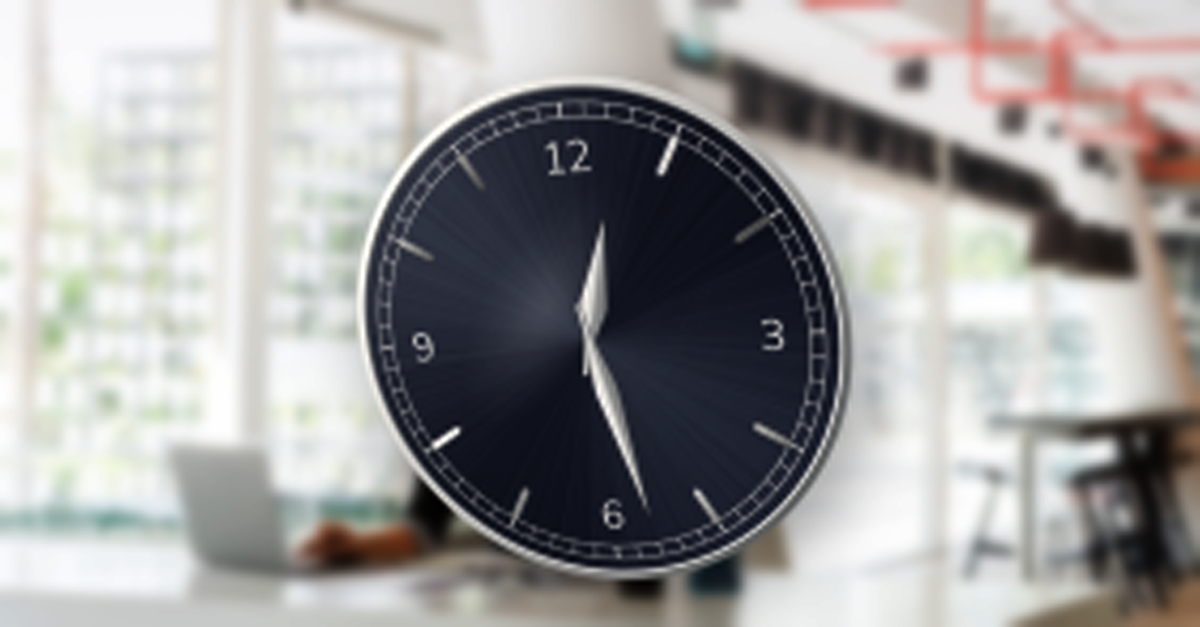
12:28
